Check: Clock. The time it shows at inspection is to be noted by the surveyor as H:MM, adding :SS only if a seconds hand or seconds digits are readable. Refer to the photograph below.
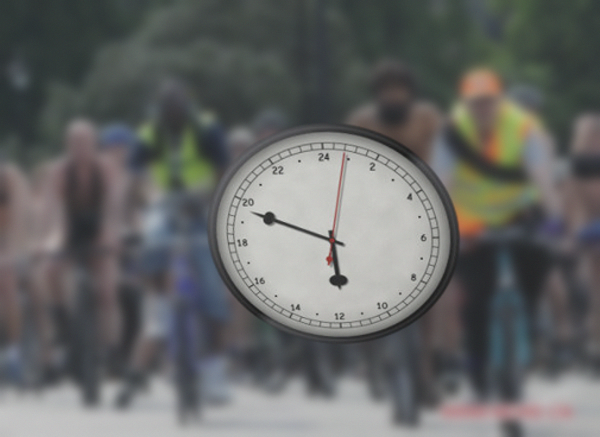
11:49:02
